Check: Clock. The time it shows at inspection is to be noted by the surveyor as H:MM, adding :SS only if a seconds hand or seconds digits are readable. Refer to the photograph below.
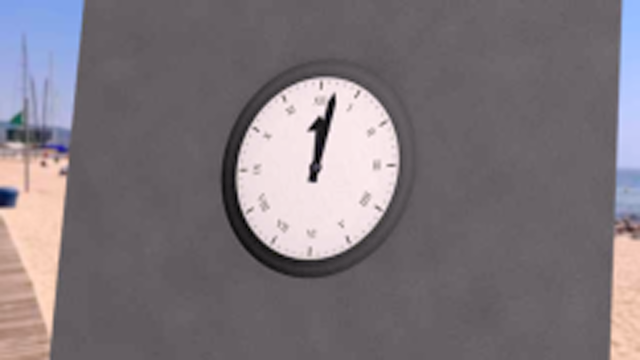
12:02
